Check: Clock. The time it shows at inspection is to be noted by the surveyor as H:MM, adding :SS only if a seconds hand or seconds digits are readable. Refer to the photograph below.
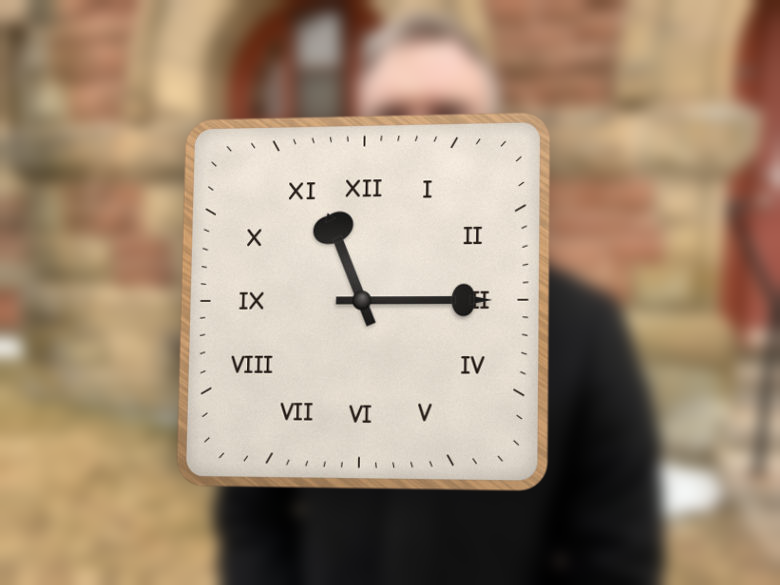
11:15
